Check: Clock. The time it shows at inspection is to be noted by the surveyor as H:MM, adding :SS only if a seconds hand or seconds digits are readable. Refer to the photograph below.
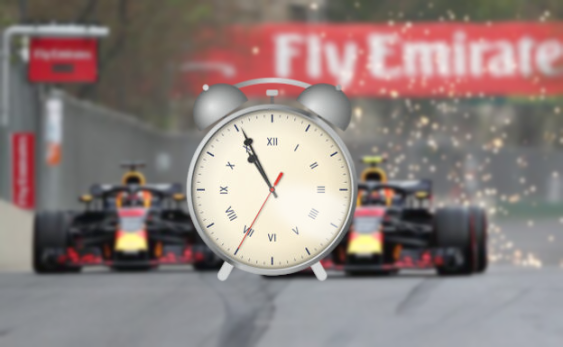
10:55:35
